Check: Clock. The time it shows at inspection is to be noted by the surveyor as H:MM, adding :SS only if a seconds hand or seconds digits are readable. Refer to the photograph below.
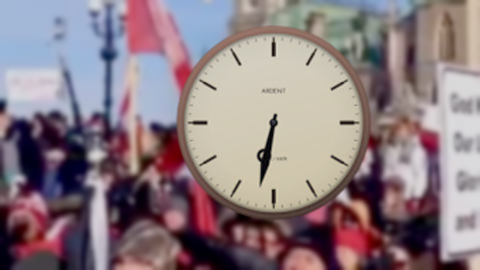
6:32
